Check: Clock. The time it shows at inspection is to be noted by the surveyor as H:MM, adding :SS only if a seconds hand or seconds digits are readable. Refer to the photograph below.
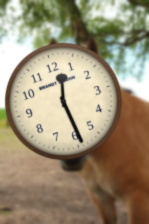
12:29
